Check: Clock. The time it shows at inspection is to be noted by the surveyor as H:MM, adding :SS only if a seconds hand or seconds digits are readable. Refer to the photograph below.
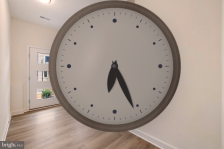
6:26
